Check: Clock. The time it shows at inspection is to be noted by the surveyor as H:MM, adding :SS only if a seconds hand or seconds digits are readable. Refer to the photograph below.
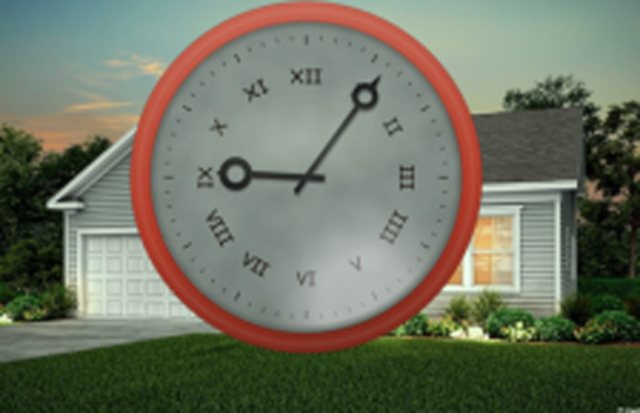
9:06
